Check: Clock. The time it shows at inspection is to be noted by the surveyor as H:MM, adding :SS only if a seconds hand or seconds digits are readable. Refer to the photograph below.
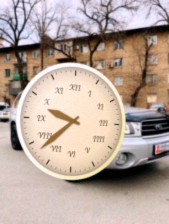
9:38
